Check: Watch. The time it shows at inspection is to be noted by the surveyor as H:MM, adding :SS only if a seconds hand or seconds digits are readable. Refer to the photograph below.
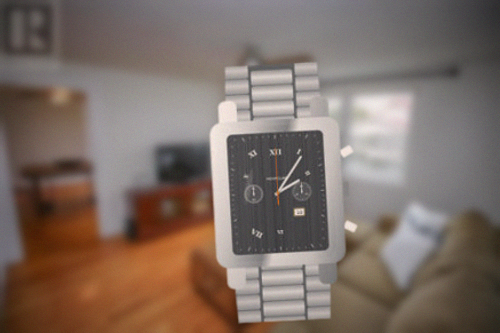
2:06
